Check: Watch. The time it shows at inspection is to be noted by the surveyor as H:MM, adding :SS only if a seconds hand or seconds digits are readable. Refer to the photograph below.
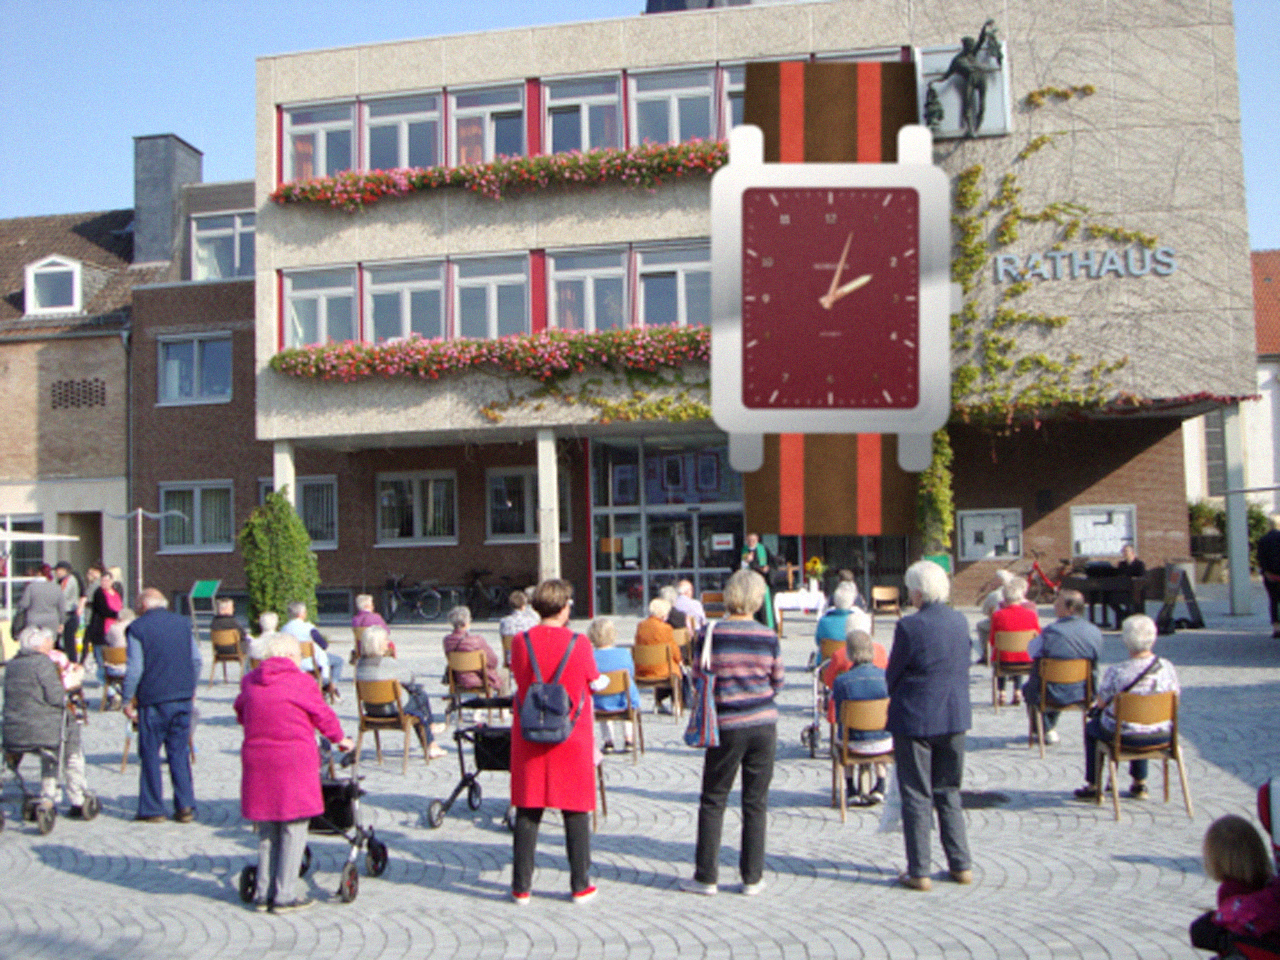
2:03
